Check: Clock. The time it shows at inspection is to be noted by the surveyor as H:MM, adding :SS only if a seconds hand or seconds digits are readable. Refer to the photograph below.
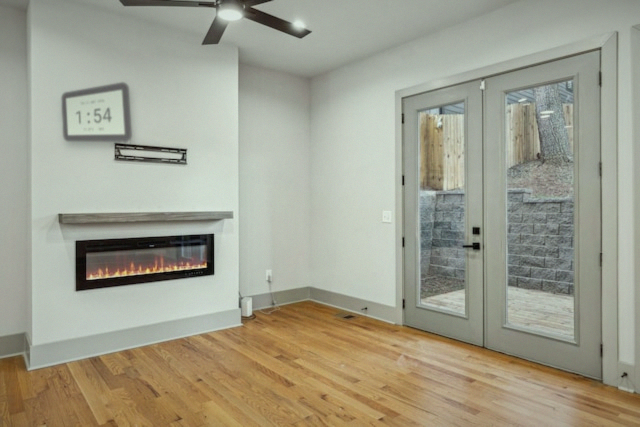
1:54
